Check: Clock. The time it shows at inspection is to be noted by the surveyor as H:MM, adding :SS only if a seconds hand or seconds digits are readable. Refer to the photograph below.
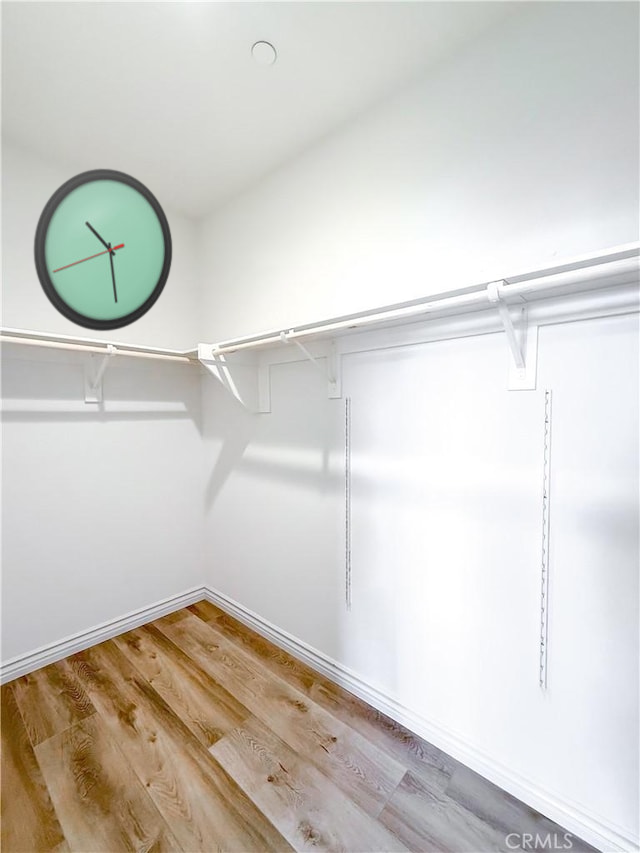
10:28:42
